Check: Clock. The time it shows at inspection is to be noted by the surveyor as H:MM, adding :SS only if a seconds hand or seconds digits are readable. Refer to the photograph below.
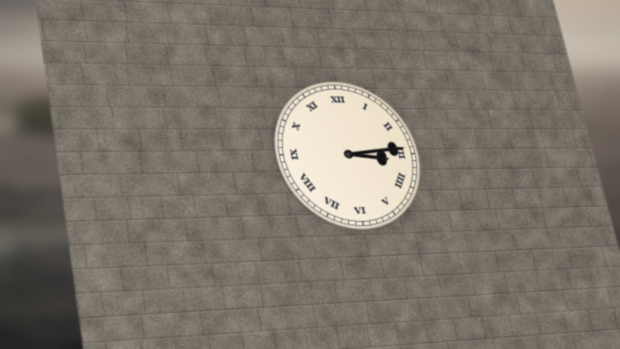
3:14
